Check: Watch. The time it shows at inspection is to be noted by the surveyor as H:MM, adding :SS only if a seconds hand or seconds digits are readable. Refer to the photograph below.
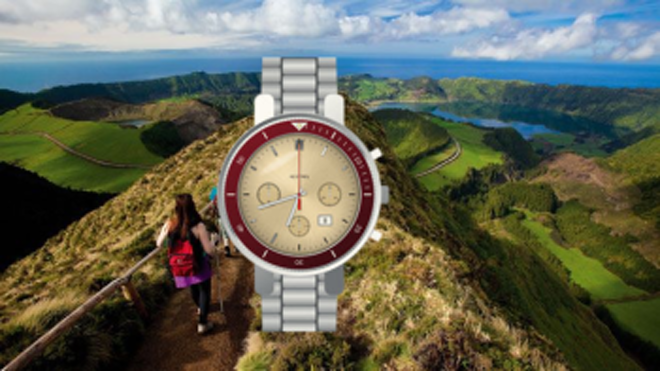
6:42
